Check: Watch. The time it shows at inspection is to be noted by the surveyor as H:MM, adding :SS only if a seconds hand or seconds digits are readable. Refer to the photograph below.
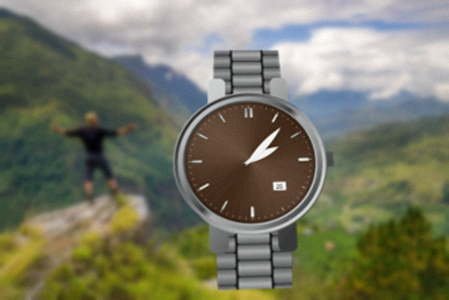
2:07
